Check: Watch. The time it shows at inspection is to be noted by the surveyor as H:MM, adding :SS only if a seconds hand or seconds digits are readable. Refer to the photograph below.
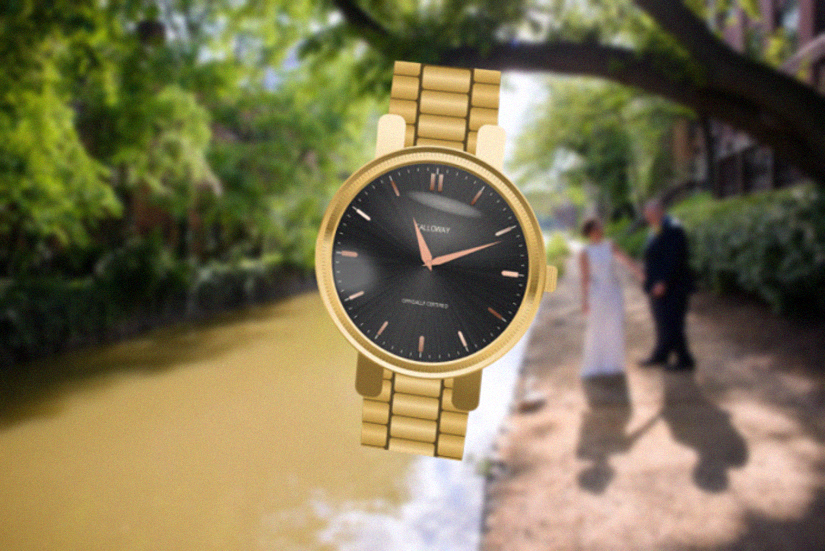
11:11
